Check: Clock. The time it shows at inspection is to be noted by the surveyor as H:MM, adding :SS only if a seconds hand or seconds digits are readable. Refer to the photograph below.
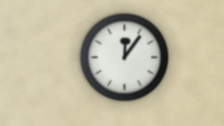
12:06
